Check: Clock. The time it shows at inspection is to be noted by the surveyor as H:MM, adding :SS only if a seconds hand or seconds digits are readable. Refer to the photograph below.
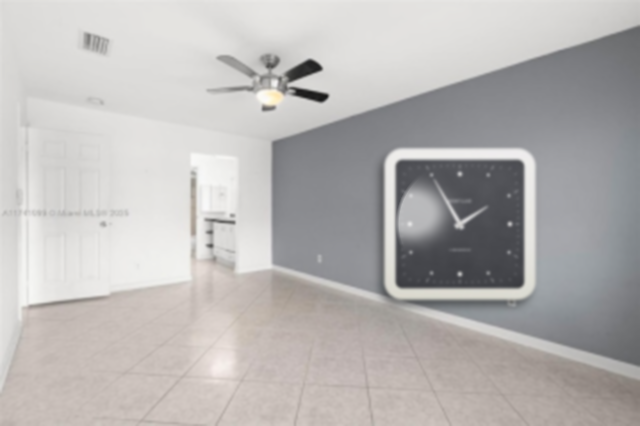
1:55
